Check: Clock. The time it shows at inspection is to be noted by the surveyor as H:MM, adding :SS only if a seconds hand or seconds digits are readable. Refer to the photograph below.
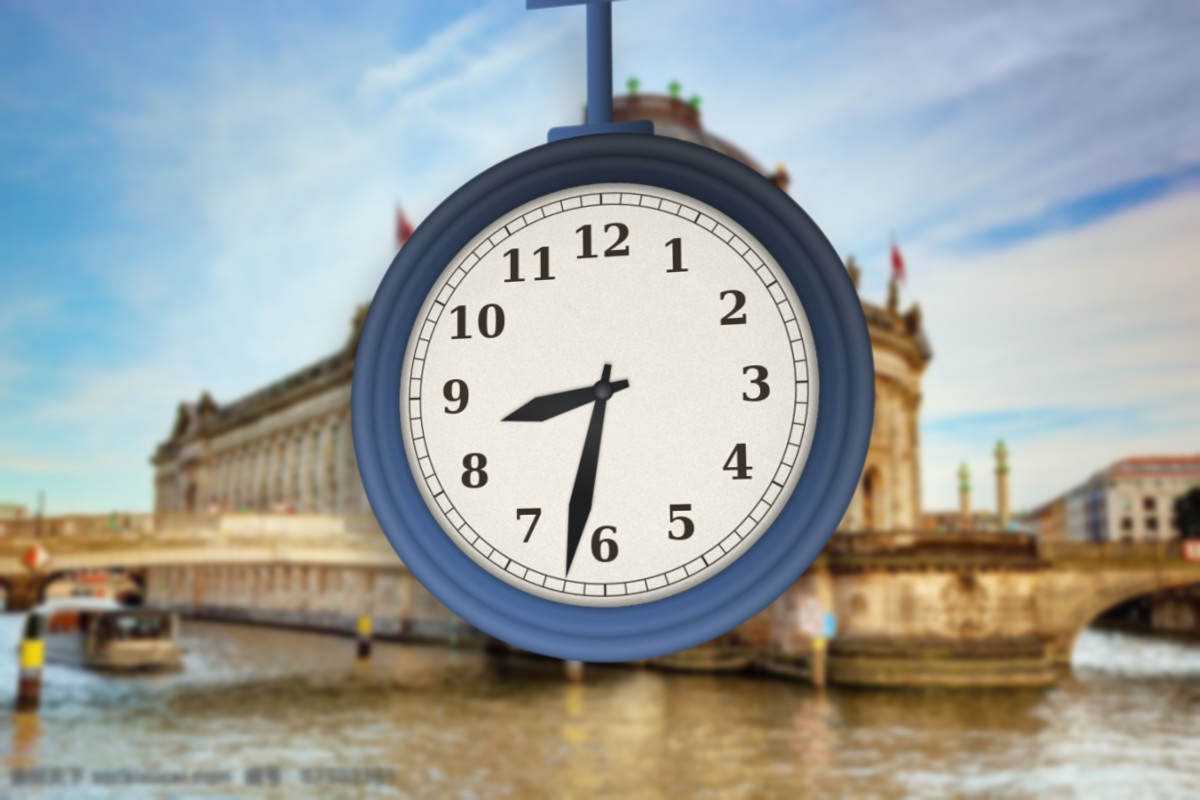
8:32
